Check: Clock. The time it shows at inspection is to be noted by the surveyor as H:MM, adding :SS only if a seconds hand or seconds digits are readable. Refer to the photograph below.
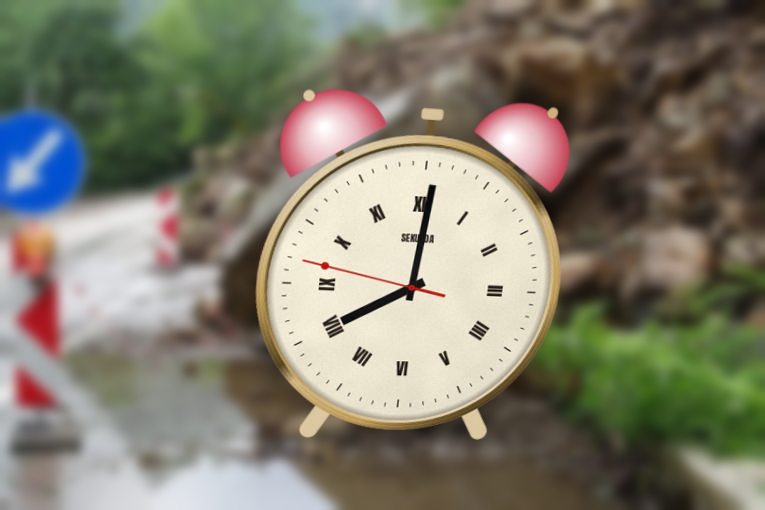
8:00:47
